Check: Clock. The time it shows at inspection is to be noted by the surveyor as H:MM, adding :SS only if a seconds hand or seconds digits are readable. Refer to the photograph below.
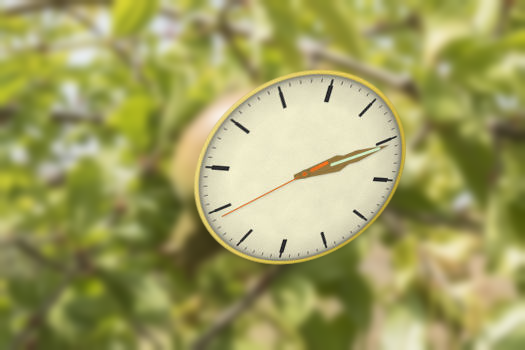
2:10:39
